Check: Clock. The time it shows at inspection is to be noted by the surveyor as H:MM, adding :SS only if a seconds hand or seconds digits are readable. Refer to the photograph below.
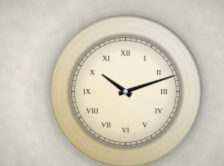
10:12
